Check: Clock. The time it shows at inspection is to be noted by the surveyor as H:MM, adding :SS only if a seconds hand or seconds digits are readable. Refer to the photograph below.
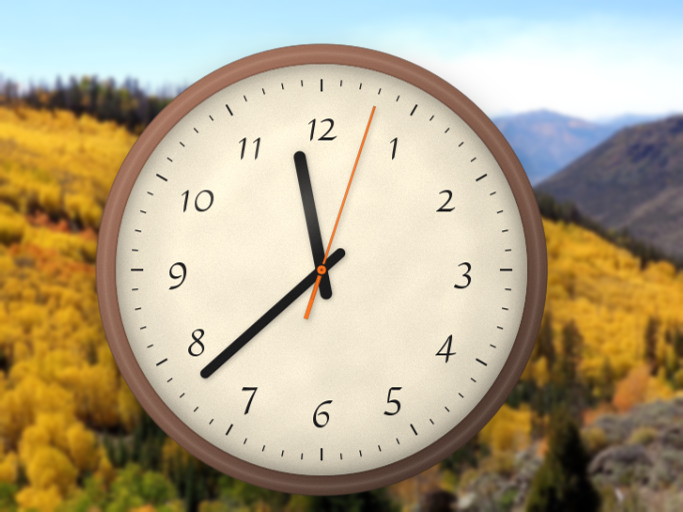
11:38:03
